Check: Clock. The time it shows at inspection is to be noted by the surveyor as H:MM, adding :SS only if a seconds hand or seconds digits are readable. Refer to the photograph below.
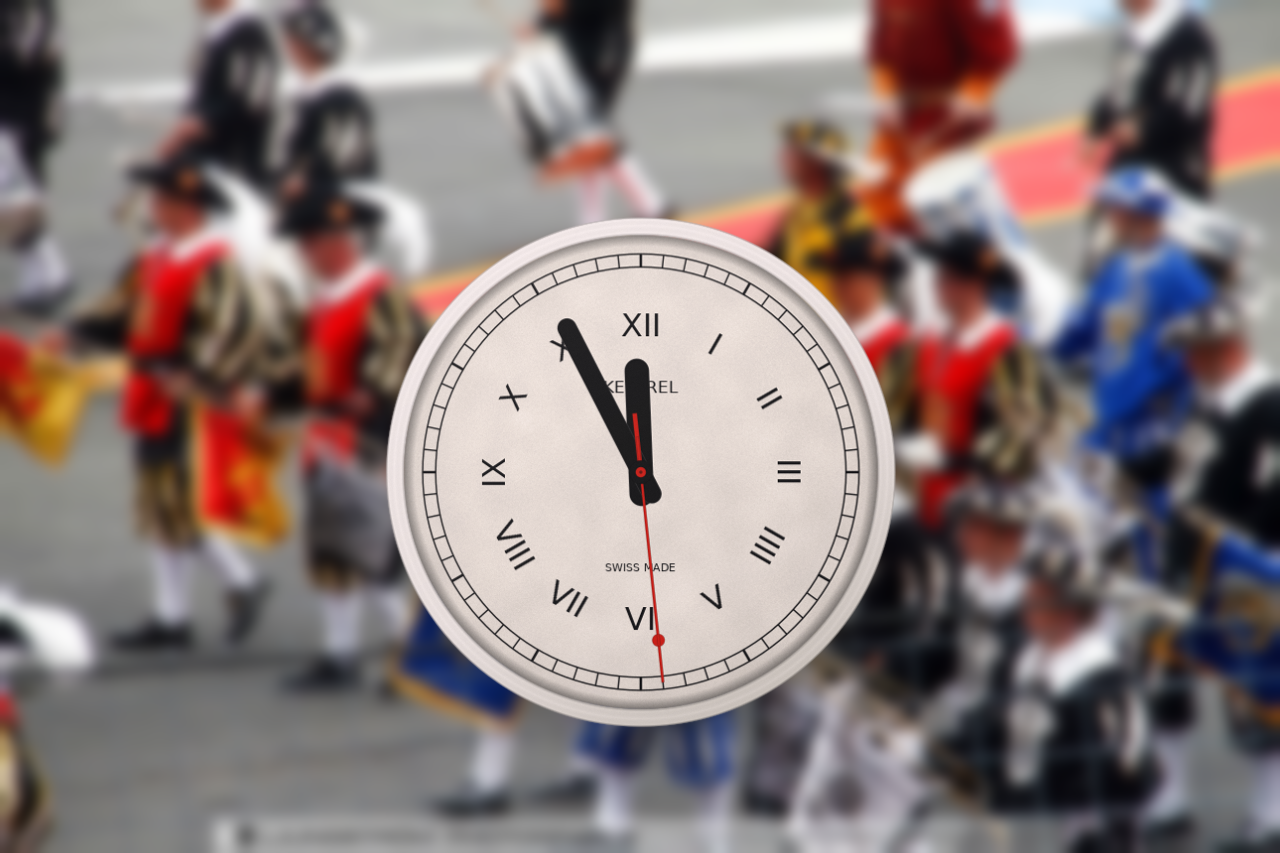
11:55:29
